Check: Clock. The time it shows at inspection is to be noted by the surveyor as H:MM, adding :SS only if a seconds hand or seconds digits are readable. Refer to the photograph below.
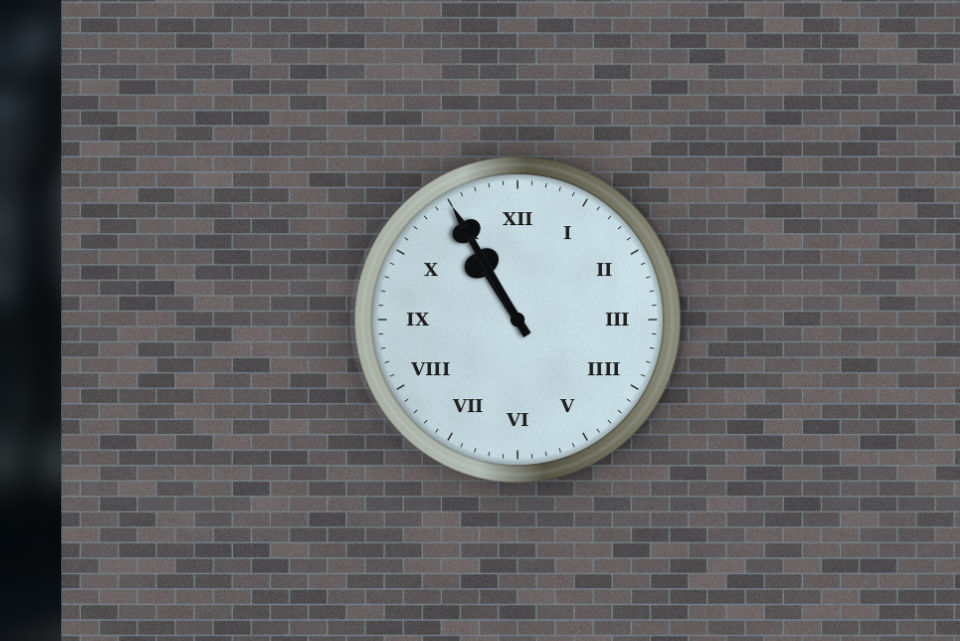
10:55
